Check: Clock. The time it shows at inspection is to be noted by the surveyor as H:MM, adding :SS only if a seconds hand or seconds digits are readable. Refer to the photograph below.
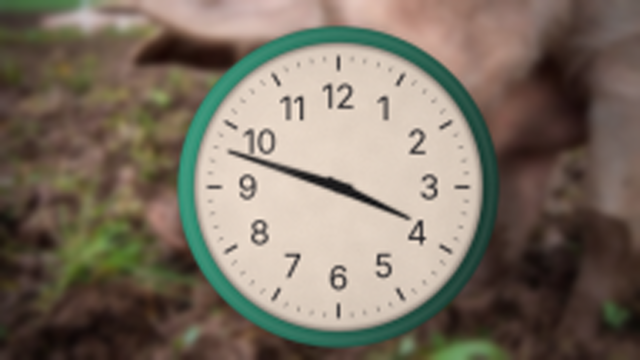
3:48
